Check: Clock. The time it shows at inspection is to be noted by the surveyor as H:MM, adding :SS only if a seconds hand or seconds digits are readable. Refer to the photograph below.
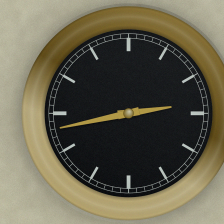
2:43
